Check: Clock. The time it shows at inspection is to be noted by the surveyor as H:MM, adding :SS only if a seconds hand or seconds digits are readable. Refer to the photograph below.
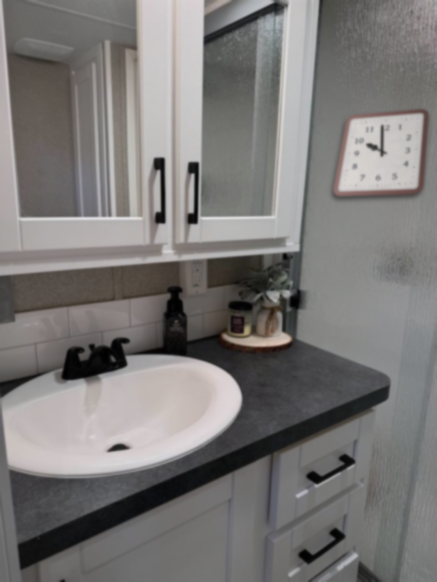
9:59
